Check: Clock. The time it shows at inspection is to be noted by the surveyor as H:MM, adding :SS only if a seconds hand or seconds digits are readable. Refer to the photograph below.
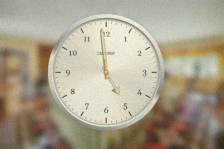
4:59
